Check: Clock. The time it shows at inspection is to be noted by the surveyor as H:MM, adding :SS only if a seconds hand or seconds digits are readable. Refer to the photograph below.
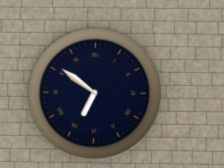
6:51
